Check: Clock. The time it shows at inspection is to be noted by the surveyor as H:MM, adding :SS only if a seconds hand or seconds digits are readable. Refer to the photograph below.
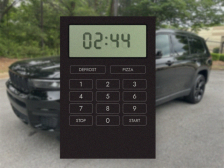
2:44
